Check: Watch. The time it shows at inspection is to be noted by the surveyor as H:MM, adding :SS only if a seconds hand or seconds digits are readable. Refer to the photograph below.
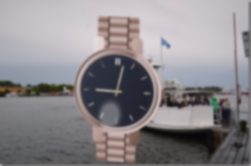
9:02
